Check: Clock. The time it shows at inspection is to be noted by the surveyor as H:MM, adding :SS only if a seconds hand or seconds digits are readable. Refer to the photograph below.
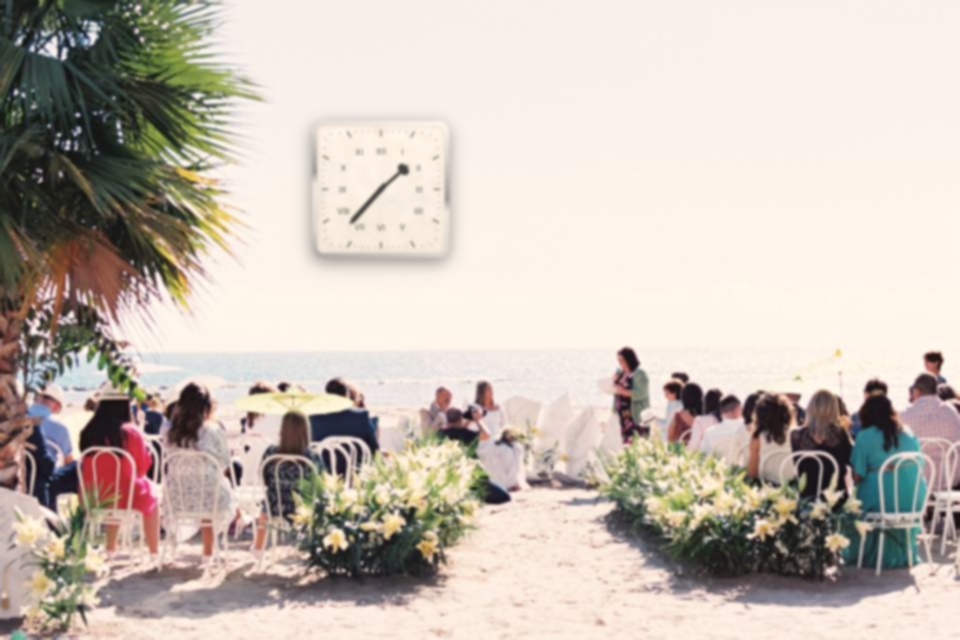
1:37
